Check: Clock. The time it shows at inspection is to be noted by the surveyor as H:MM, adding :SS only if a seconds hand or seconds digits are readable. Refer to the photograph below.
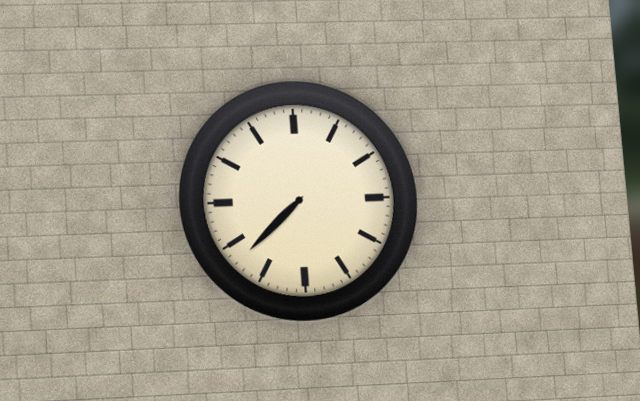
7:38
